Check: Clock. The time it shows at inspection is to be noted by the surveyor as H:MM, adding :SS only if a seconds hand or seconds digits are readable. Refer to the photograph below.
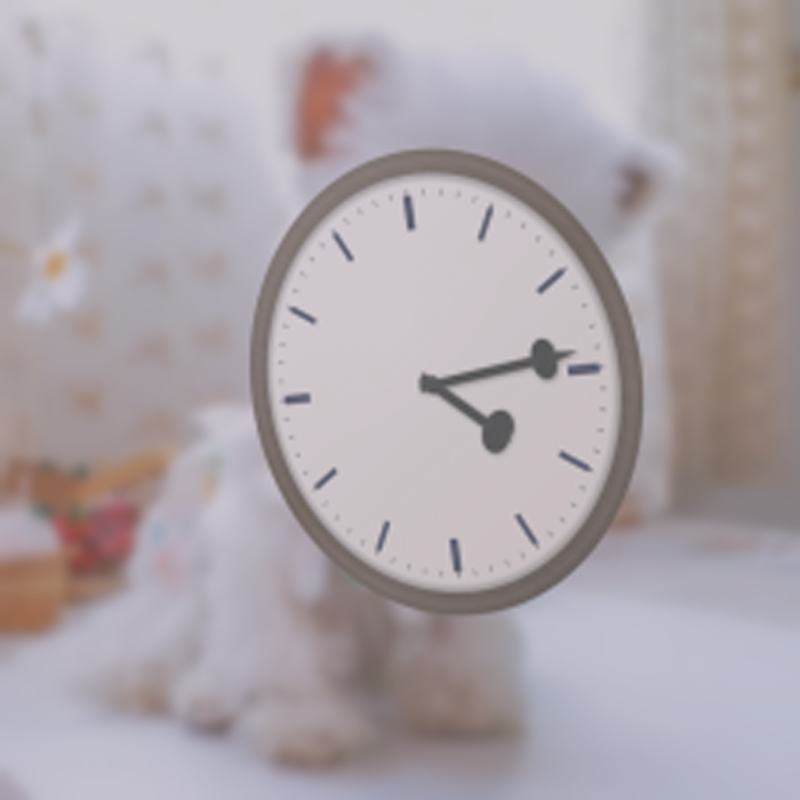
4:14
